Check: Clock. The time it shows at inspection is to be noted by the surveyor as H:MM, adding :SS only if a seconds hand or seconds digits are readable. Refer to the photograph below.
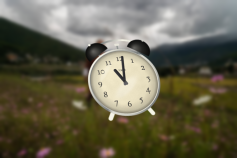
11:01
